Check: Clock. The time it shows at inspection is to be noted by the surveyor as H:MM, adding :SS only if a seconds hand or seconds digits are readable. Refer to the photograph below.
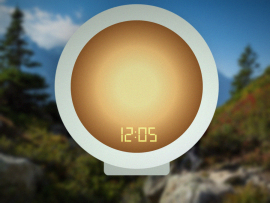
12:05
